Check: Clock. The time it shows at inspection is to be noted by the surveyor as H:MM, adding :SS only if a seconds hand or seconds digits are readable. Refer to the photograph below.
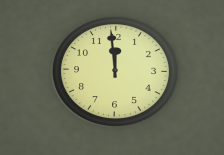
11:59
